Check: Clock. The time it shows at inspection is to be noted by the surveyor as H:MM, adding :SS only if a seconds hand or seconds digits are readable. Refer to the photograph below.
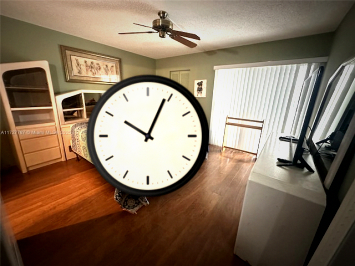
10:04
